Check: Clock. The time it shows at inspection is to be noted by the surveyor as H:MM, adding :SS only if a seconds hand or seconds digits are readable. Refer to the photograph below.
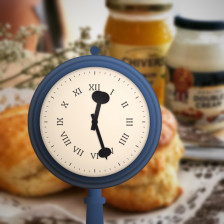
12:27
